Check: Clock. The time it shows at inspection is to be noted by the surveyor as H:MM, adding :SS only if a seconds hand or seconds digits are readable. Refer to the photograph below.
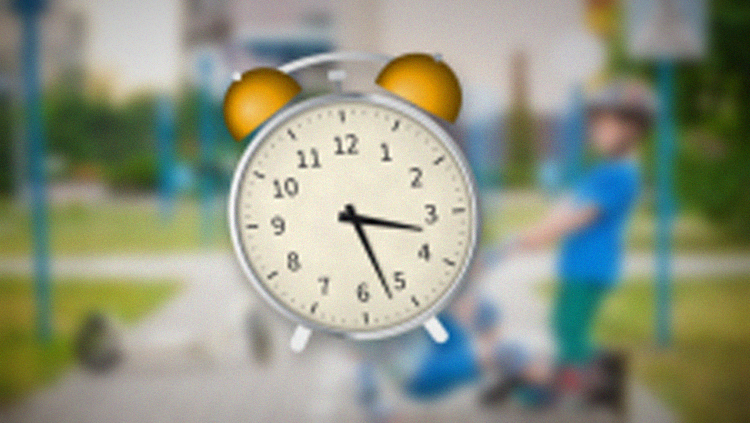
3:27
